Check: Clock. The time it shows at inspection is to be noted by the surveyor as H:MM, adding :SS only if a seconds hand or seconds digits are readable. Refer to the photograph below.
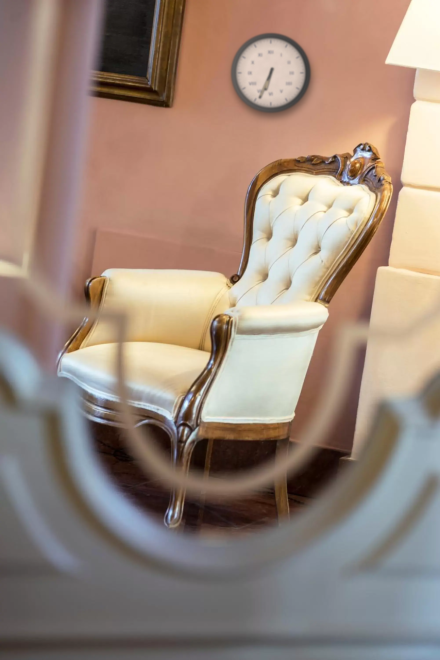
6:34
